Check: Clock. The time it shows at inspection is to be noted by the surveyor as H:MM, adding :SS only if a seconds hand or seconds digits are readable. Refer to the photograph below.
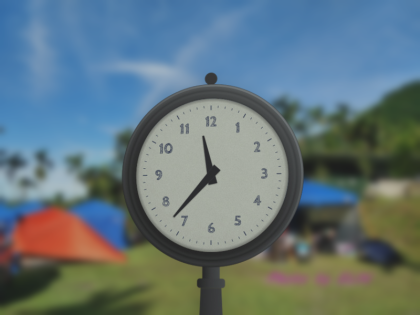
11:37
